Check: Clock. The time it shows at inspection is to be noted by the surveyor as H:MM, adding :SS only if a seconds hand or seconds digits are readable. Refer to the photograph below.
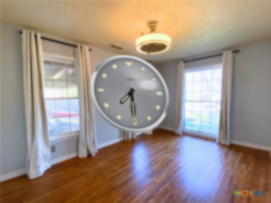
7:30
